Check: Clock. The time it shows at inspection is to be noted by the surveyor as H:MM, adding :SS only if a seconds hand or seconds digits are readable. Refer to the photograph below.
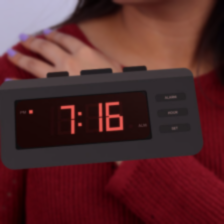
7:16
